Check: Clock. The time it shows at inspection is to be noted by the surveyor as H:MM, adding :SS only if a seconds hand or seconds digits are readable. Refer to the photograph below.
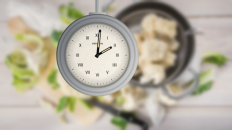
2:01
